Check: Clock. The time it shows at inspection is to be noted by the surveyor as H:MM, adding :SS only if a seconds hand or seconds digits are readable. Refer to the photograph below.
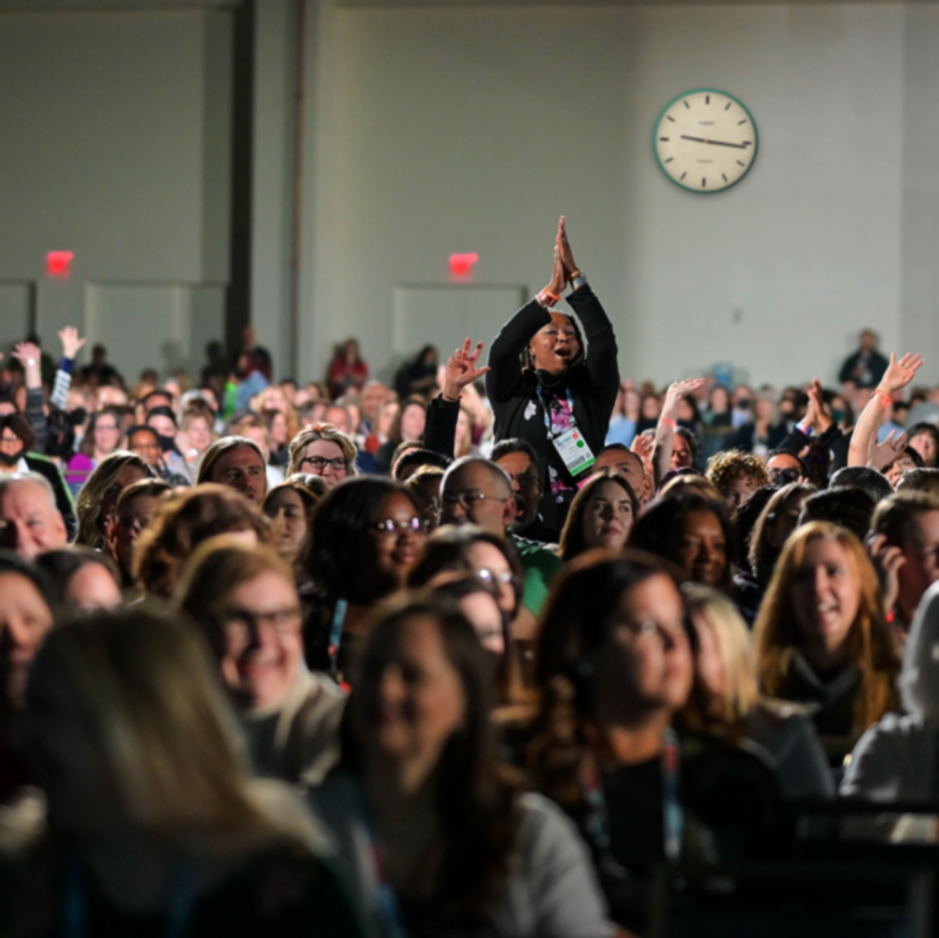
9:16
